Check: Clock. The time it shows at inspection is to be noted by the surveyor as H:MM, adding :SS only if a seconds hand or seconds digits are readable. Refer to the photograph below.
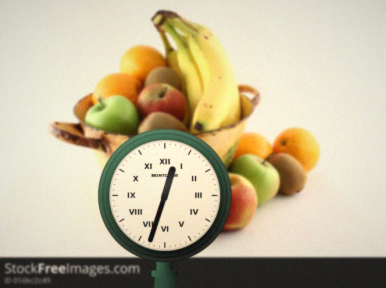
12:33
